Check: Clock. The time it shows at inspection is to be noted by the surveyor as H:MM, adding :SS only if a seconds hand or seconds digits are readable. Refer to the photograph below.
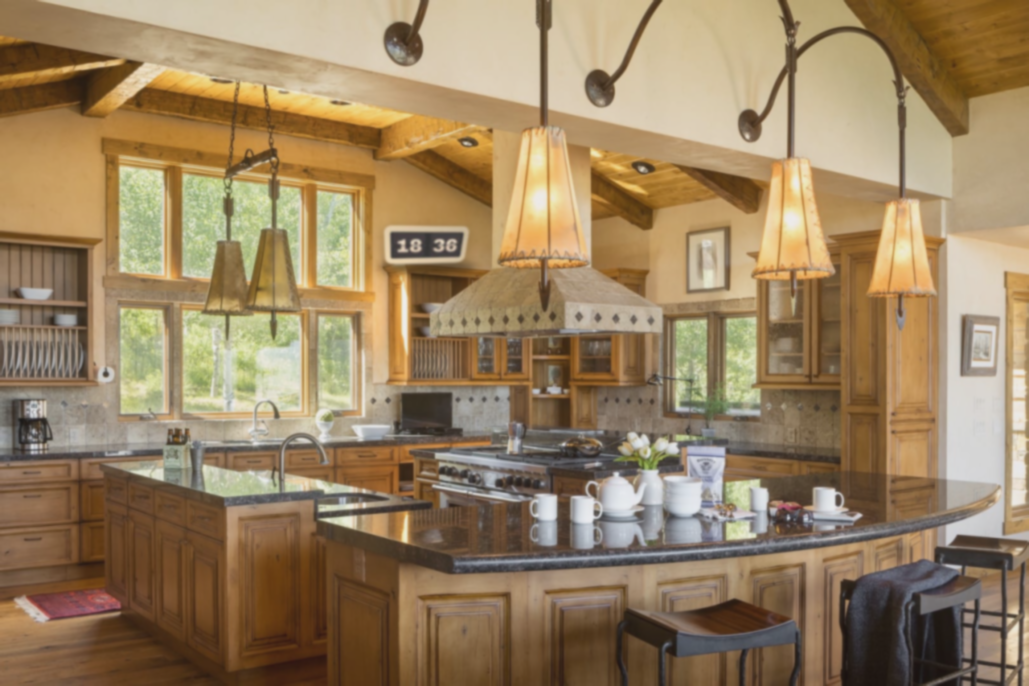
18:36
